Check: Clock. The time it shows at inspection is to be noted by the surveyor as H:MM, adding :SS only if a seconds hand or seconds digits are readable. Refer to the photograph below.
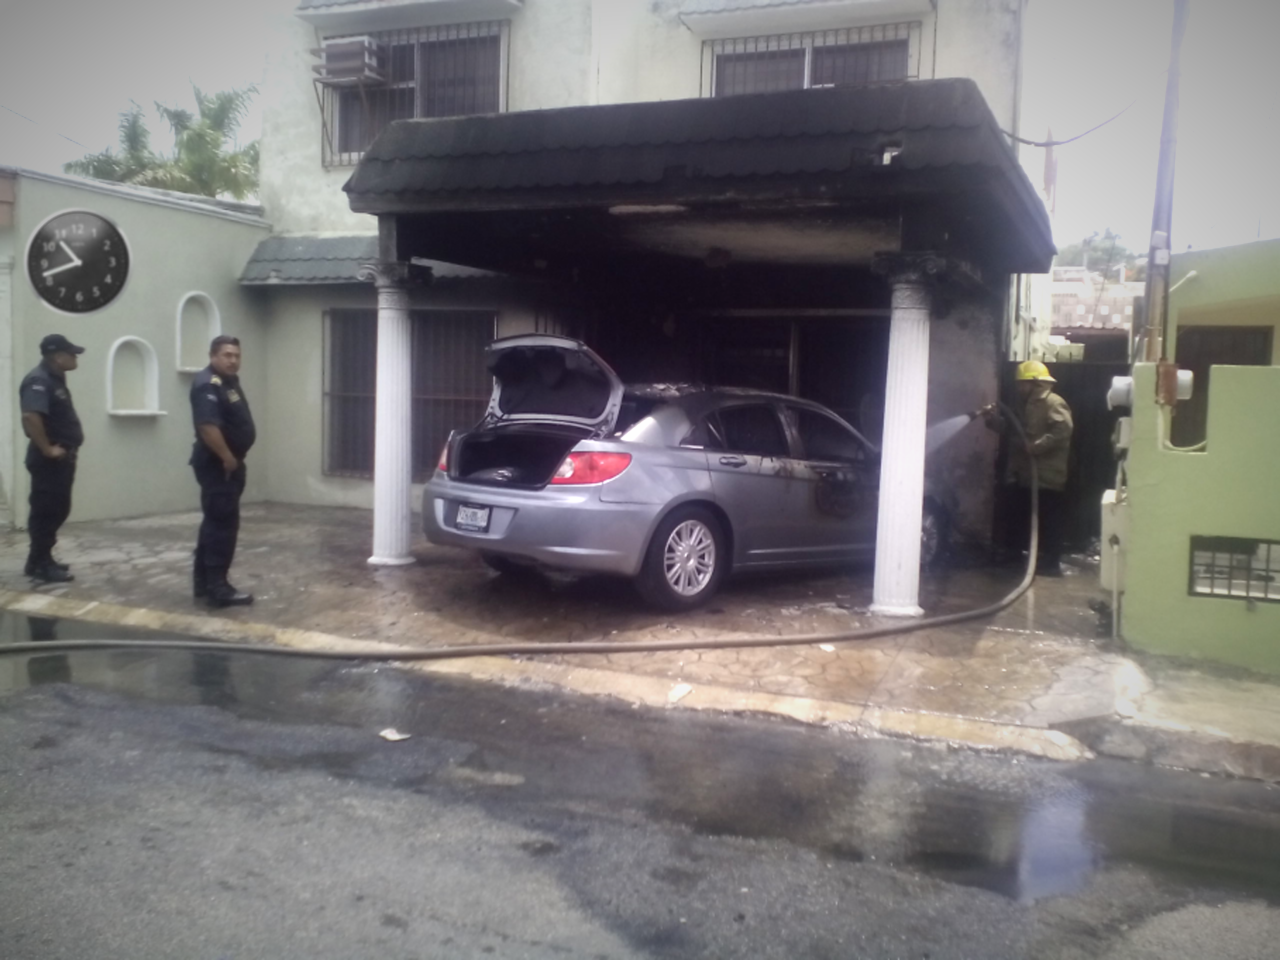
10:42
